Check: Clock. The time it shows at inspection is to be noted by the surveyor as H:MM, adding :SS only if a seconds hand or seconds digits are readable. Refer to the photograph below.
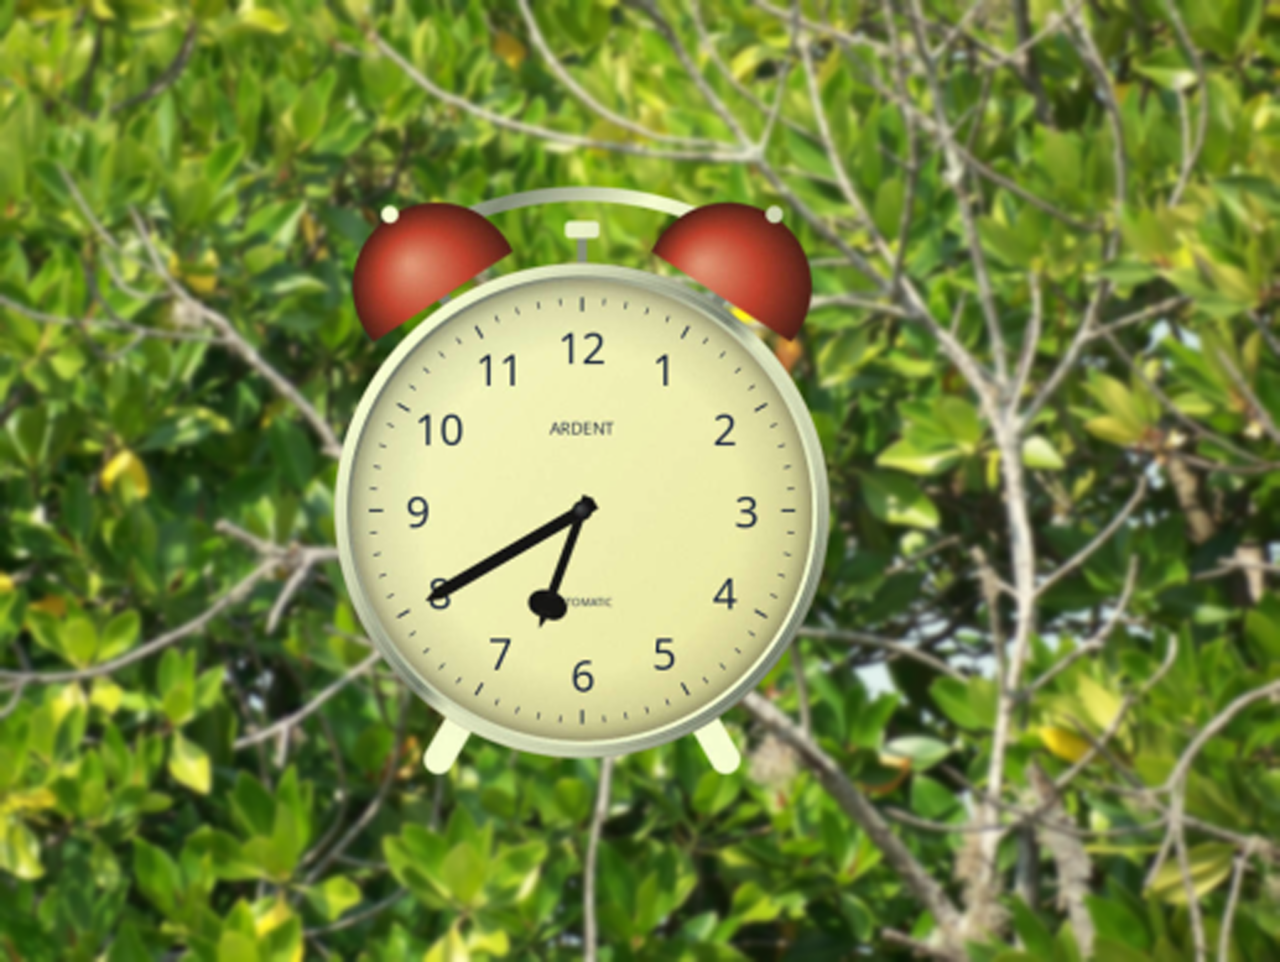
6:40
